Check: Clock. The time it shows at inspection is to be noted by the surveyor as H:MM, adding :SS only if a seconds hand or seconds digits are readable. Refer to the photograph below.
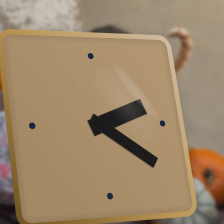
2:21
